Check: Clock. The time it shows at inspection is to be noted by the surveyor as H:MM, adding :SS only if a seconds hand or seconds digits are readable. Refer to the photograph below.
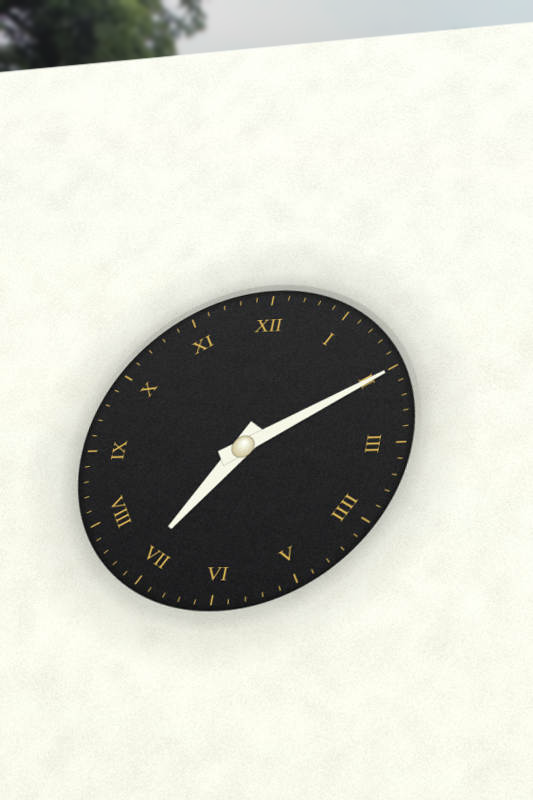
7:10
